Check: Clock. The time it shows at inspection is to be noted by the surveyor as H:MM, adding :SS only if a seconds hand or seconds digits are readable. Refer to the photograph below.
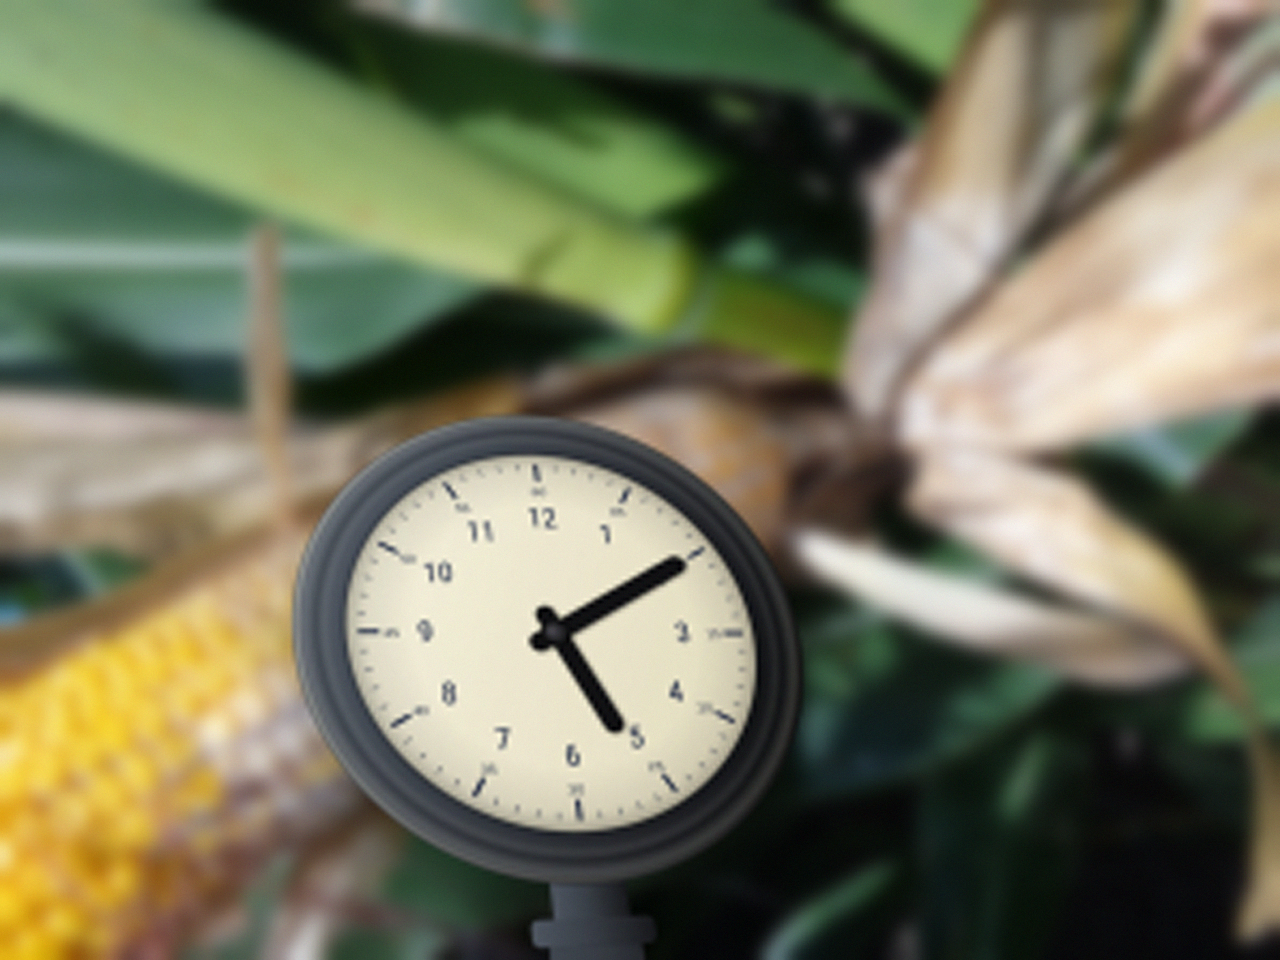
5:10
